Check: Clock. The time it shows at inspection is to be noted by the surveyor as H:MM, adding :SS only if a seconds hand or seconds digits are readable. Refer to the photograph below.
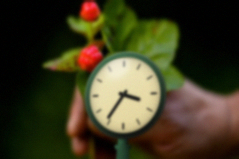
3:36
